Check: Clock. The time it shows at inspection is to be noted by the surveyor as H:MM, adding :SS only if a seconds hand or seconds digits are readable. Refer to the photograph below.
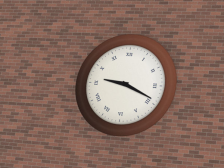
9:19
